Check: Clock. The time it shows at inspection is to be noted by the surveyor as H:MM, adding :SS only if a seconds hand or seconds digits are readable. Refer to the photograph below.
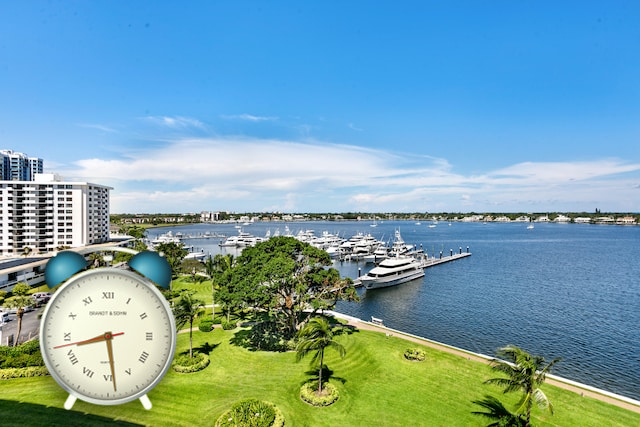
8:28:43
